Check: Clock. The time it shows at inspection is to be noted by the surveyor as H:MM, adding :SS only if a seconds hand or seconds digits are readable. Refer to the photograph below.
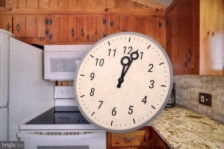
12:03
